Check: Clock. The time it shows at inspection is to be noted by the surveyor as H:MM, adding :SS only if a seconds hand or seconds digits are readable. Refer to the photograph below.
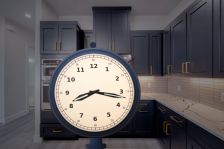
8:17
